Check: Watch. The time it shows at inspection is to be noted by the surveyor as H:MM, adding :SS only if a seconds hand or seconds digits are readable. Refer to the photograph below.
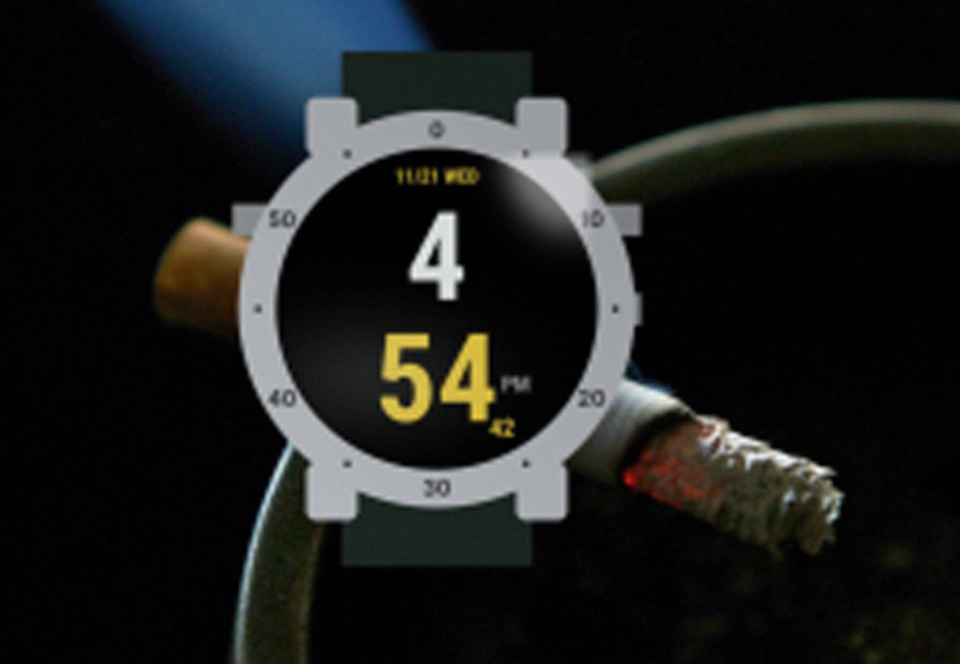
4:54
